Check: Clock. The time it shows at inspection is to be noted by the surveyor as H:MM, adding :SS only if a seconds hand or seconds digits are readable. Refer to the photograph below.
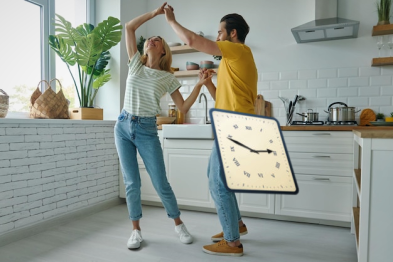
2:49
